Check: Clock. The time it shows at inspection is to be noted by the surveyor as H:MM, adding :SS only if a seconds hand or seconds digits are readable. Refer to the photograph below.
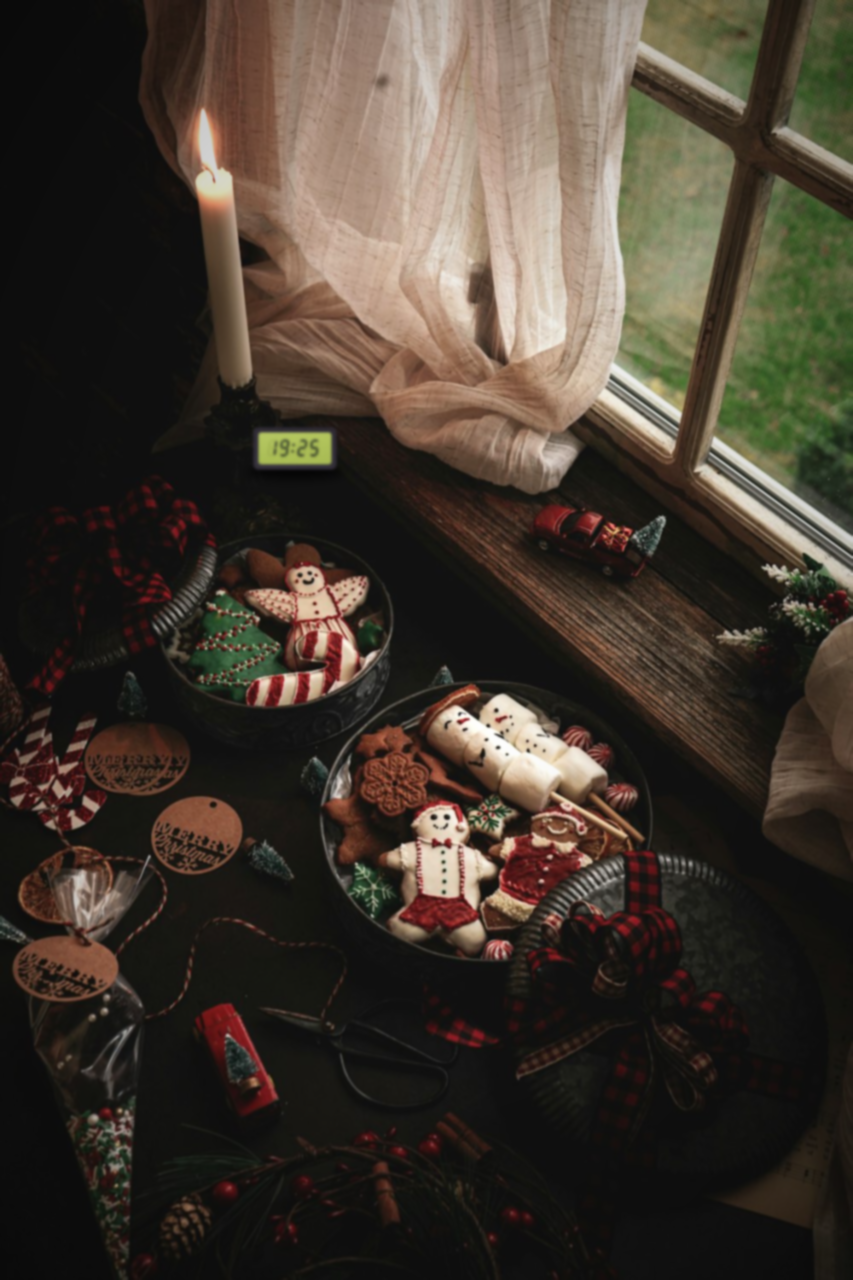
19:25
